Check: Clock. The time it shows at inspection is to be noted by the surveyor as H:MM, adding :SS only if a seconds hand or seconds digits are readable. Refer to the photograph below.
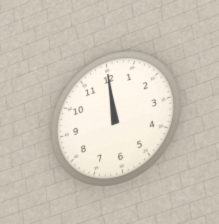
12:00
